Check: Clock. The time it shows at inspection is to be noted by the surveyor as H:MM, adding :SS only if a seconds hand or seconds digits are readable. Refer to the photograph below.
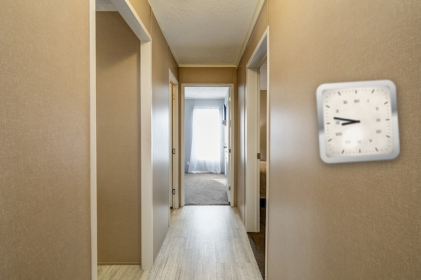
8:47
